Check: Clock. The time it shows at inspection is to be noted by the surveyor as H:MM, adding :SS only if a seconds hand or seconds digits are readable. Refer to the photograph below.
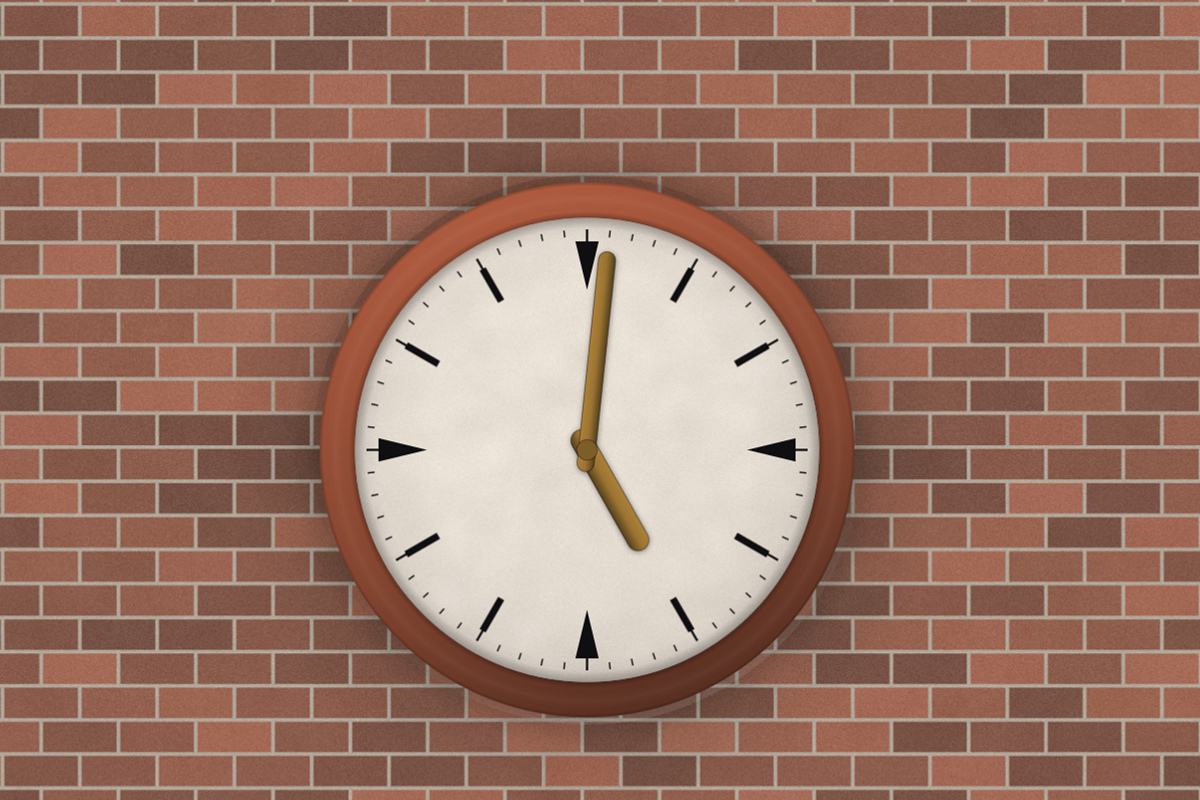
5:01
